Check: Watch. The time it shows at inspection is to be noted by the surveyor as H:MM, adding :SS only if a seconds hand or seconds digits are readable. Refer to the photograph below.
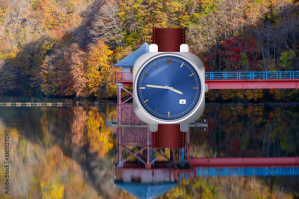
3:46
